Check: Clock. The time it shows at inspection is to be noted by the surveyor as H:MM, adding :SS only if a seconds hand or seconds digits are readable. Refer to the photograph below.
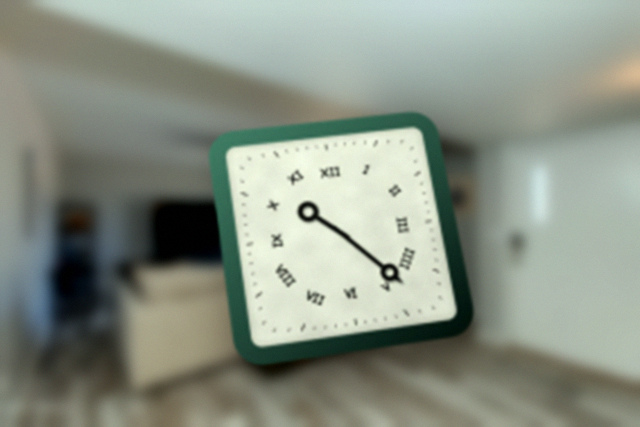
10:23
